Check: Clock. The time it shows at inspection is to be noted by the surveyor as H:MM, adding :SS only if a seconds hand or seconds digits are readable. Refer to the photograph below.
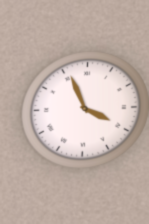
3:56
